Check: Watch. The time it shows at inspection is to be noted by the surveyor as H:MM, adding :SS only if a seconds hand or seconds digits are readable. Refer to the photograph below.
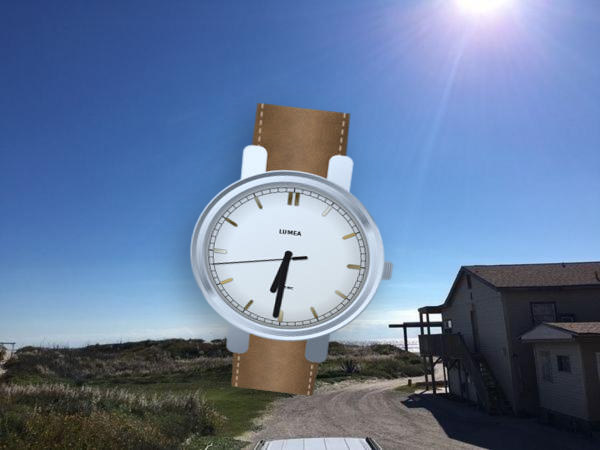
6:30:43
